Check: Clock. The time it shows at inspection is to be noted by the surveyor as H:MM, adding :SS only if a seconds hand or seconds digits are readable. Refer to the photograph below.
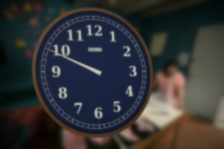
9:49
